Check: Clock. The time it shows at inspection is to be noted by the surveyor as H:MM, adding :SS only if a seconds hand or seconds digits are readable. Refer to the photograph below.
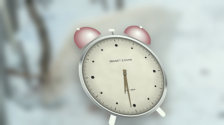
6:31
